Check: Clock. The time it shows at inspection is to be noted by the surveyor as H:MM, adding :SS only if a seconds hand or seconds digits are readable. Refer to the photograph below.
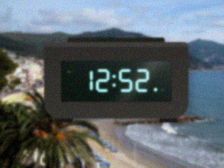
12:52
